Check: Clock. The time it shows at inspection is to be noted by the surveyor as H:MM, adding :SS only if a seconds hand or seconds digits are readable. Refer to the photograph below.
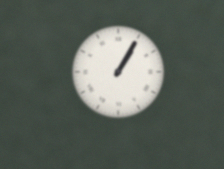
1:05
